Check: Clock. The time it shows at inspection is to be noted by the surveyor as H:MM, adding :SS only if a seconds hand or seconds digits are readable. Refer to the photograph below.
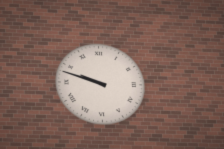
9:48
